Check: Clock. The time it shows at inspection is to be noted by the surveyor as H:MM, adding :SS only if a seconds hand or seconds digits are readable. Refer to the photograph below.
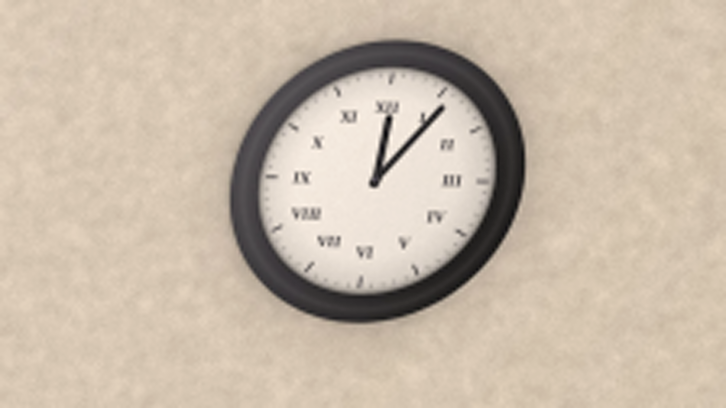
12:06
